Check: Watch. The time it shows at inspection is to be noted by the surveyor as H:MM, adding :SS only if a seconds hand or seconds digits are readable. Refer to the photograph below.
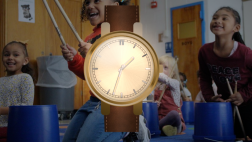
1:33
